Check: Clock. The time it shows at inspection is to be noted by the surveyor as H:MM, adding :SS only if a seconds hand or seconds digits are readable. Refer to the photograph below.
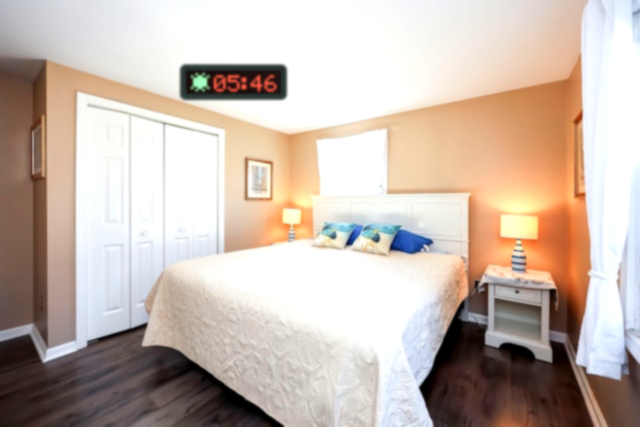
5:46
